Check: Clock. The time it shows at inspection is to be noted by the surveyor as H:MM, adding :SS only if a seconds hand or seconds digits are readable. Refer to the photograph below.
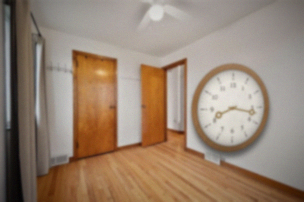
8:17
